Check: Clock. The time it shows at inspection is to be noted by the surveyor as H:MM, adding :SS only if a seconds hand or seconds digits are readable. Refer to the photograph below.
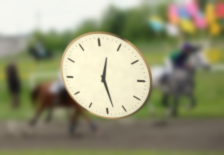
12:28
